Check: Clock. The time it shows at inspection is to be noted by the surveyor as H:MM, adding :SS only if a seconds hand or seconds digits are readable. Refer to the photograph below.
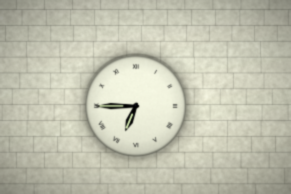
6:45
